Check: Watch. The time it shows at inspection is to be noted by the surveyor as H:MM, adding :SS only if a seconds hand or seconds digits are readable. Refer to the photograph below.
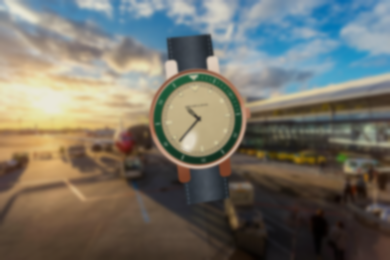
10:38
